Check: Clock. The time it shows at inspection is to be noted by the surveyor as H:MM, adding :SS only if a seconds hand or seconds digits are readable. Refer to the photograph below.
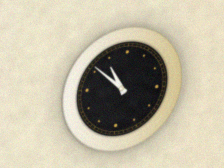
10:51
